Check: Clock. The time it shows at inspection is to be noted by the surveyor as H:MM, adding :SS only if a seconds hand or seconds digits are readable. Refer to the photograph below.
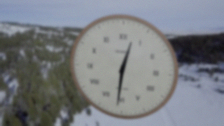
12:31
